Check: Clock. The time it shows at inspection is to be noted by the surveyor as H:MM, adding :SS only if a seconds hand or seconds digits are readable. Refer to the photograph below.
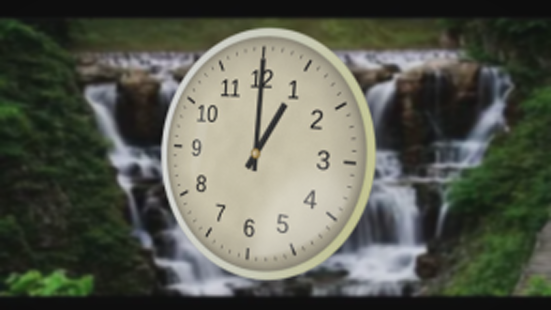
1:00
